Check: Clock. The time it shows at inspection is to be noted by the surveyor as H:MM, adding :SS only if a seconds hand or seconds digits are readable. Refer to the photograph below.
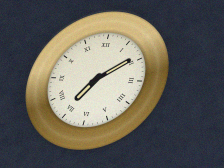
7:09
